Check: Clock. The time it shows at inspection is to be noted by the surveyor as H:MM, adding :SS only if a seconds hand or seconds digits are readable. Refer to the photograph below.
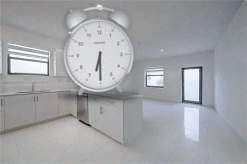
6:30
